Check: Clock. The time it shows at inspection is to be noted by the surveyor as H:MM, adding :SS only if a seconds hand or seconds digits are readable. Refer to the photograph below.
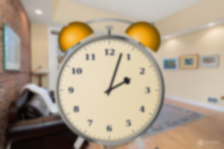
2:03
